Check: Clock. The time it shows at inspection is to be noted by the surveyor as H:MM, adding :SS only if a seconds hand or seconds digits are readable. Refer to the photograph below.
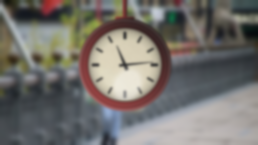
11:14
